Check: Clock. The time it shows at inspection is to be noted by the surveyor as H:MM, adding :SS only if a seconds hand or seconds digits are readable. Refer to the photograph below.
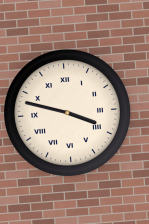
3:48
